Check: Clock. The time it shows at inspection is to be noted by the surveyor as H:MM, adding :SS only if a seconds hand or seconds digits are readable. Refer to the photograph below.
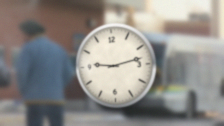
9:13
